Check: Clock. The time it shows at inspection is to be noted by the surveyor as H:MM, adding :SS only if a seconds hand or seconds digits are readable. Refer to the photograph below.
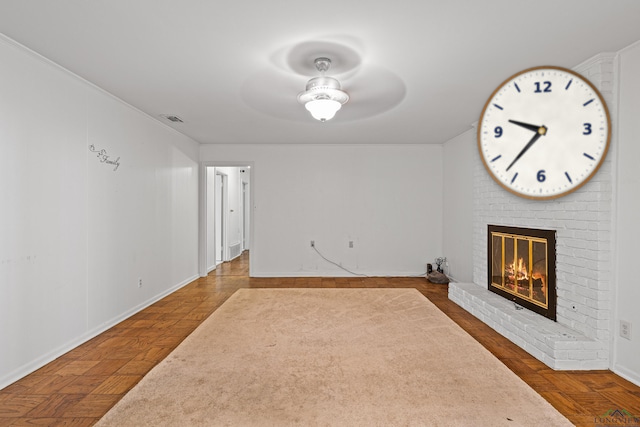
9:37
